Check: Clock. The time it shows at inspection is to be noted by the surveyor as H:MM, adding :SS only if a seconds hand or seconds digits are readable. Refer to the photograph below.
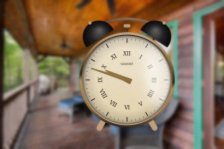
9:48
